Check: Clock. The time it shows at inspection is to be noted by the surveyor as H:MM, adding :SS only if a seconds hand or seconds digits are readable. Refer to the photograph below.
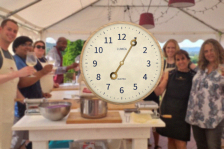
7:05
